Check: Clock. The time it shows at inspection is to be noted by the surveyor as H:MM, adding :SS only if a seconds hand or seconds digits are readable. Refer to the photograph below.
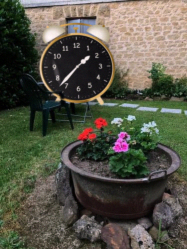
1:37
